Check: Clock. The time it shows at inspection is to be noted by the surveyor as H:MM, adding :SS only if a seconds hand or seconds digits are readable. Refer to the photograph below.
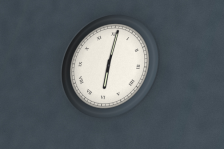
6:01
